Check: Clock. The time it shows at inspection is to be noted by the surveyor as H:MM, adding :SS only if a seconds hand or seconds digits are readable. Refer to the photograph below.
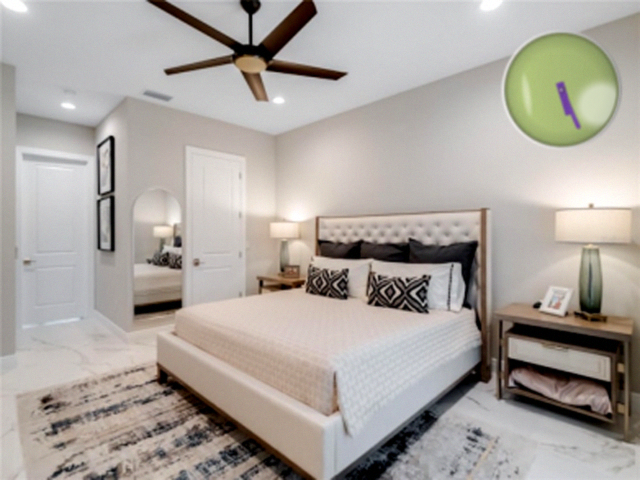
5:26
